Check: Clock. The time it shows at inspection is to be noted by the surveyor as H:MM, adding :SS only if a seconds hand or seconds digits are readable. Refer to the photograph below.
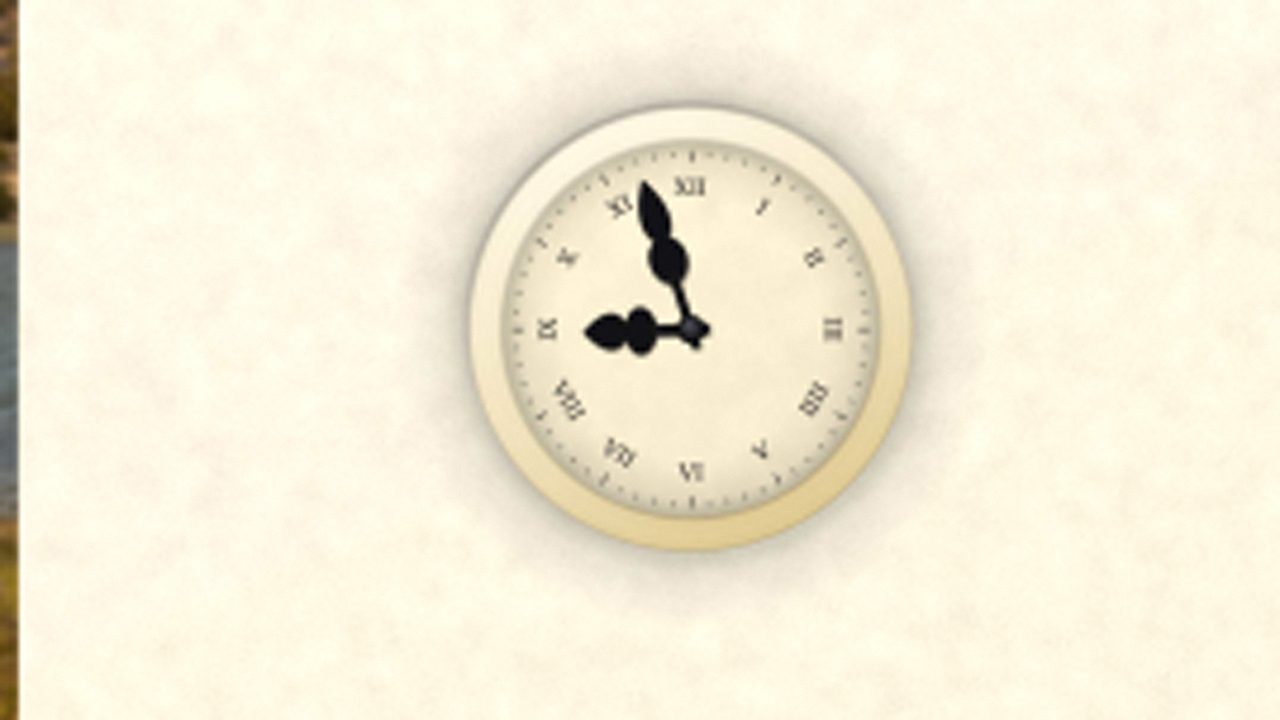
8:57
